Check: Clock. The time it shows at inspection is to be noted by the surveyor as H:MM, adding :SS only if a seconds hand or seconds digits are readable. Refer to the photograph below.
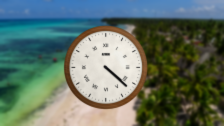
4:22
